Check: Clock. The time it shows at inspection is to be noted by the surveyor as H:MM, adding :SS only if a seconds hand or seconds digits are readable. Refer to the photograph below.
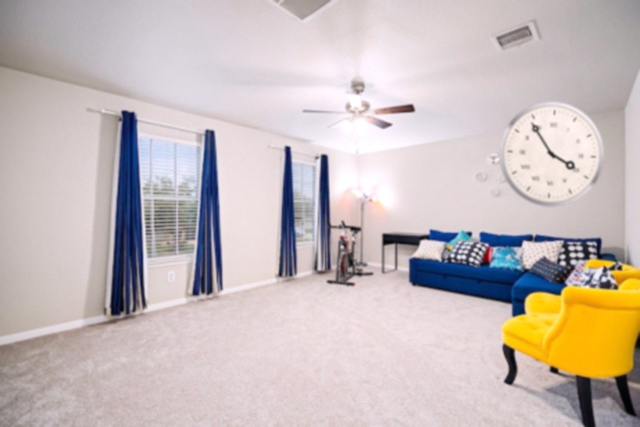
3:54
